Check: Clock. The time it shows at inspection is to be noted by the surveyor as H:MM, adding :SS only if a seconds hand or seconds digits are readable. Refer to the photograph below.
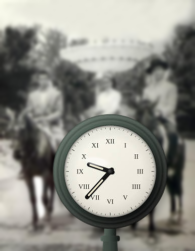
9:37
